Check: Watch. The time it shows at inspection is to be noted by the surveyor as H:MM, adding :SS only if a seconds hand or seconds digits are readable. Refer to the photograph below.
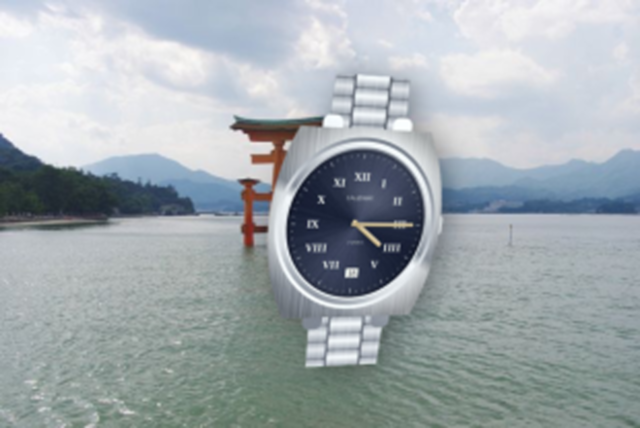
4:15
